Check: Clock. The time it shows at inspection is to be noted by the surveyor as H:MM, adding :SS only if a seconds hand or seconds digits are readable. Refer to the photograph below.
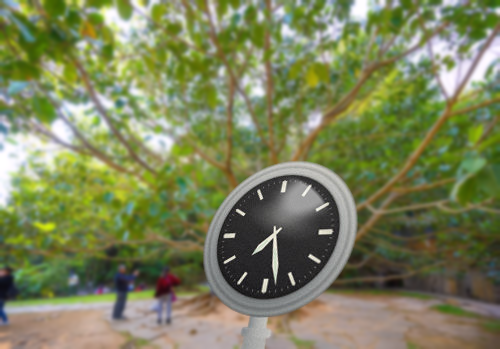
7:28
